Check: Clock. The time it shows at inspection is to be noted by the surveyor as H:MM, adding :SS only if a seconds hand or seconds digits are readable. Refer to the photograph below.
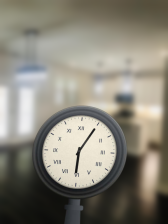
6:05
